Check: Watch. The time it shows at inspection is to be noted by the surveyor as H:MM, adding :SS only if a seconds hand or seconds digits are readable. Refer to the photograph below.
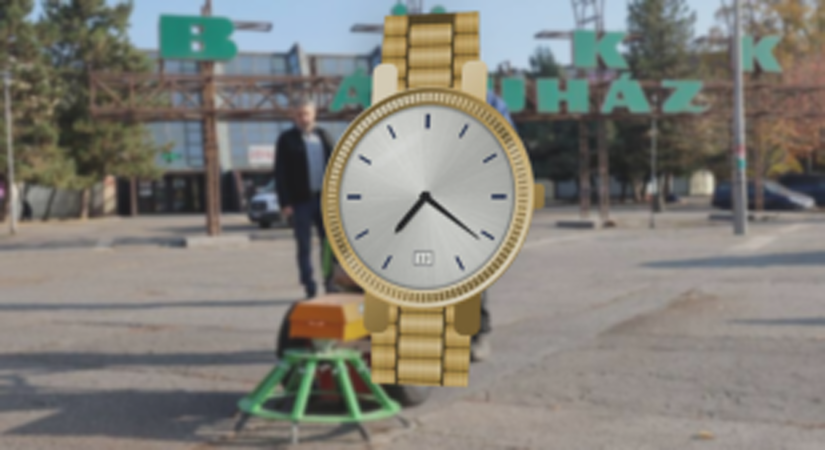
7:21
